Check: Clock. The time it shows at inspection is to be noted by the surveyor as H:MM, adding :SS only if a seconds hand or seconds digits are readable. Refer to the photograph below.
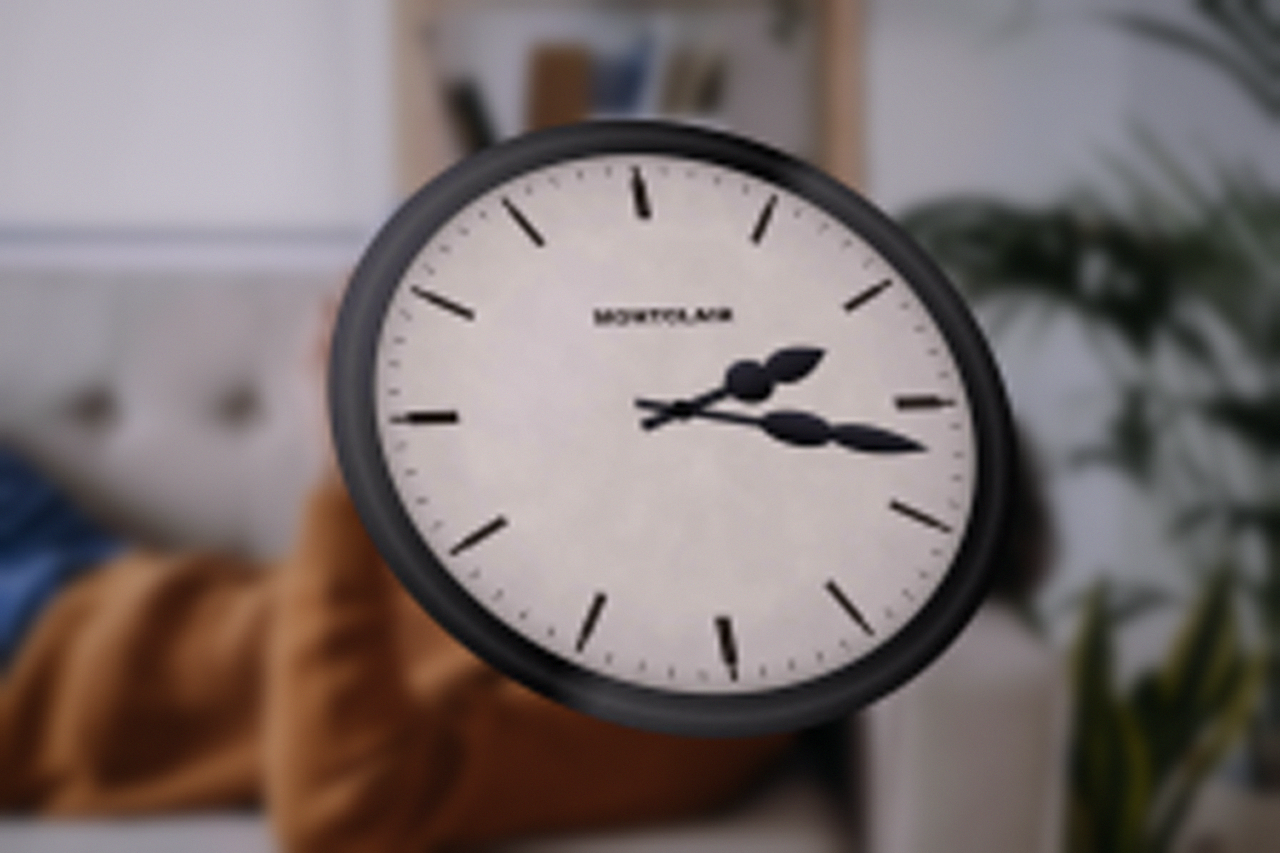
2:17
